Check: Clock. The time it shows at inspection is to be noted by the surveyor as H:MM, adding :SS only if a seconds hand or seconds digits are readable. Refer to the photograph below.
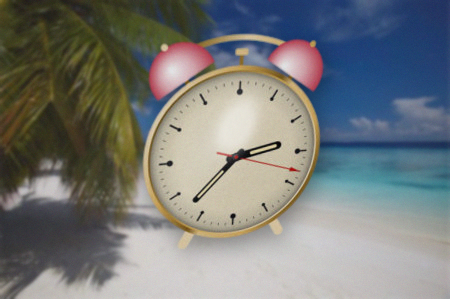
2:37:18
